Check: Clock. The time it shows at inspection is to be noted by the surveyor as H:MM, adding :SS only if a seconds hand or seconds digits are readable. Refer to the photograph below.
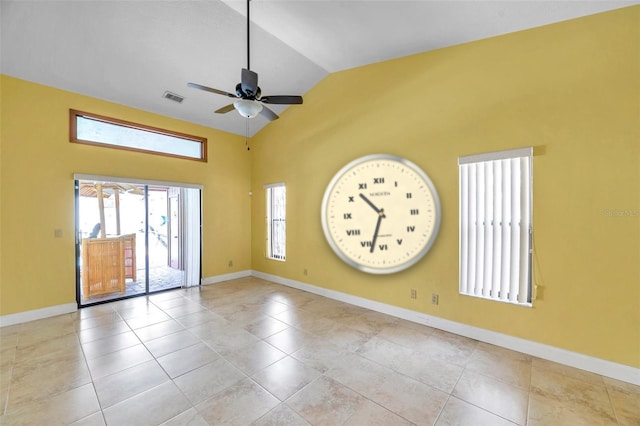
10:33
